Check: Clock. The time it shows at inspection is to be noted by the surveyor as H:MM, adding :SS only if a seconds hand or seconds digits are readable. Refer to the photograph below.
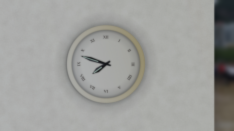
7:48
